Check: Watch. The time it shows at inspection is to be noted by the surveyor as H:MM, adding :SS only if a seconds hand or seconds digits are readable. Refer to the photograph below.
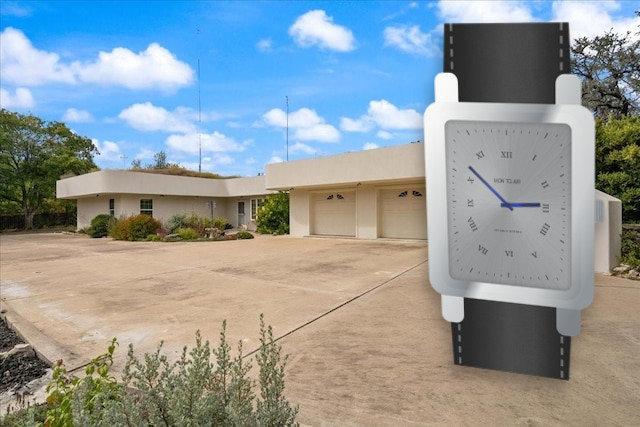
2:52
